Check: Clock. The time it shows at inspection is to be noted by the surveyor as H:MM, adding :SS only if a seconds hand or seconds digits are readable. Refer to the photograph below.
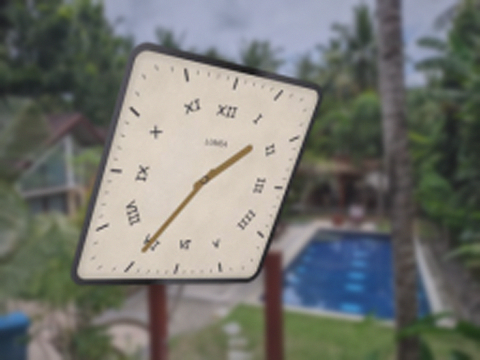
1:35
